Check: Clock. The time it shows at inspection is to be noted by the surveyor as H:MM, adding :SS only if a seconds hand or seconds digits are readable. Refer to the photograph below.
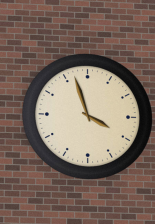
3:57
